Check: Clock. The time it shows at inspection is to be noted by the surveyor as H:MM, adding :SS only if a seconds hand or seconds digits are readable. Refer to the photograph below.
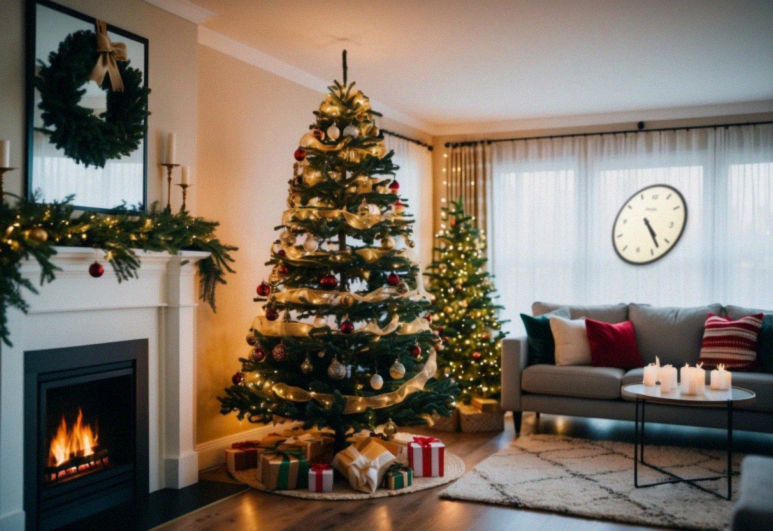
4:23
